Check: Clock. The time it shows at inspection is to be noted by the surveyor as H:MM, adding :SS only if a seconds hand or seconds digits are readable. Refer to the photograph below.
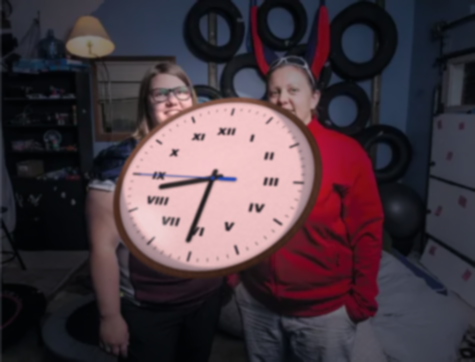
8:30:45
